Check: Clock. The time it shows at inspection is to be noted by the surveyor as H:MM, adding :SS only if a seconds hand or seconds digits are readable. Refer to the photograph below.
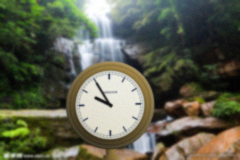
9:55
